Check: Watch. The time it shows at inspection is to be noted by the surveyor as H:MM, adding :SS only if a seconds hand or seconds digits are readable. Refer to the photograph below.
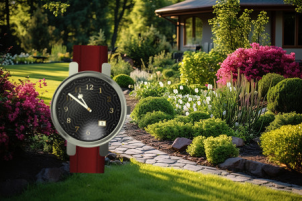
10:51
